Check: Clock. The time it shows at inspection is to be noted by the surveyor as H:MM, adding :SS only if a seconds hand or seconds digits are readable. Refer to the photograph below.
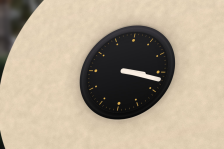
3:17
